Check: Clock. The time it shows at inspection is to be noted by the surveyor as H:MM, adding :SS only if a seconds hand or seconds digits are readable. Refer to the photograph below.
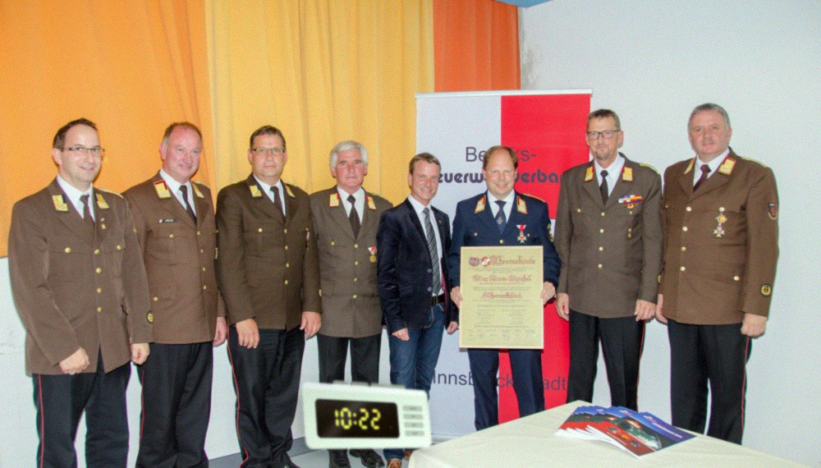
10:22
